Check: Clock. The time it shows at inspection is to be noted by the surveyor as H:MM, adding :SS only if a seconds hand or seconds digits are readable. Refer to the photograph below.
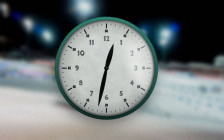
12:32
